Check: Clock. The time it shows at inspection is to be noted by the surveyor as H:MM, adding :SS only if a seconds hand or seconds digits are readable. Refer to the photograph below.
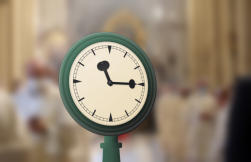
11:15
